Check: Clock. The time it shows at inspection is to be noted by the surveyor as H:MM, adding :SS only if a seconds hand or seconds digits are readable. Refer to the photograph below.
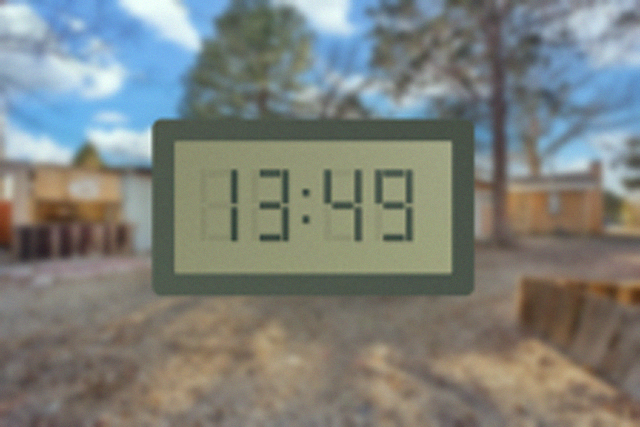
13:49
